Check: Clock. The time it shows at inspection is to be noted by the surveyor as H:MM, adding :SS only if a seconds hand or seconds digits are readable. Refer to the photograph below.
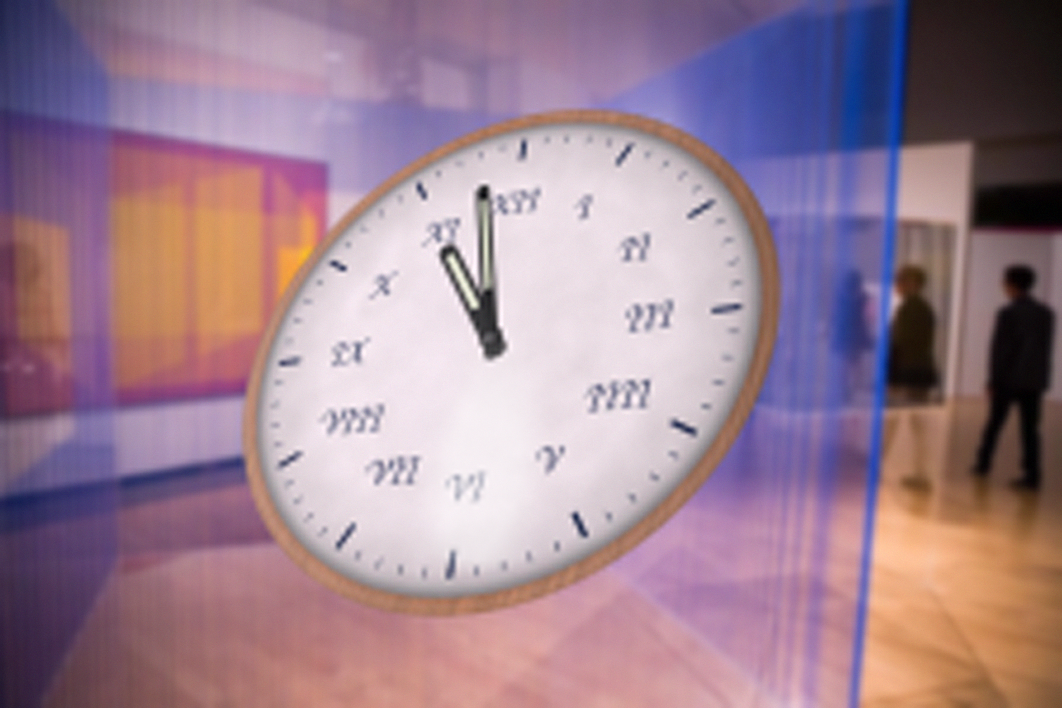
10:58
